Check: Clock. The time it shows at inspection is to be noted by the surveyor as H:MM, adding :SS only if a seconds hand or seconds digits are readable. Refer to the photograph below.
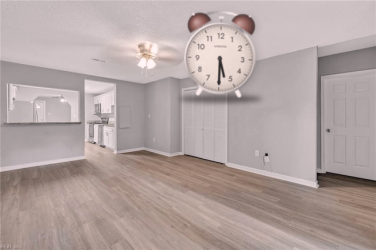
5:30
